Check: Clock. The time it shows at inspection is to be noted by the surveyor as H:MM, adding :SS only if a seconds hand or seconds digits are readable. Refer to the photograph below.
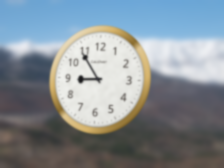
8:54
